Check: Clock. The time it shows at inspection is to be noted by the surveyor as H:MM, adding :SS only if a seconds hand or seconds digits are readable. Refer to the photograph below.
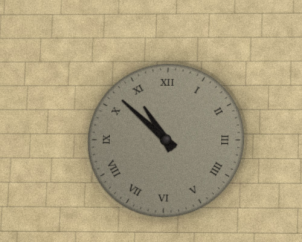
10:52
